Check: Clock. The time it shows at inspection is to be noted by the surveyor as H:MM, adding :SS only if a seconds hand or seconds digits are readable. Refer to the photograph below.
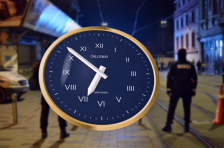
6:52
